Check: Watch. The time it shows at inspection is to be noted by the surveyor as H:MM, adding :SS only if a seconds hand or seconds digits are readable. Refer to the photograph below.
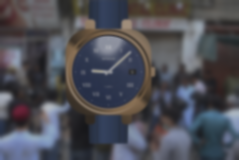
9:08
